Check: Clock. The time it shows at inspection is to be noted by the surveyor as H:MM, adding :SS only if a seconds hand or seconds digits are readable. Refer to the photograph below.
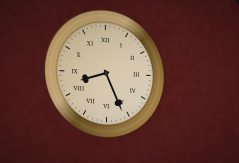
8:26
